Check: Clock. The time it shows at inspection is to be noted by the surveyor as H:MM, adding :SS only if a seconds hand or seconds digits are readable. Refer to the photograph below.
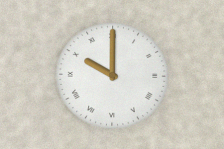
10:00
